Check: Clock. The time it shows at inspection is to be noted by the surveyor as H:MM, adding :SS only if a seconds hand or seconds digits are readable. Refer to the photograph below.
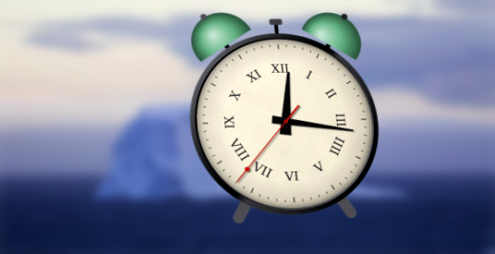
12:16:37
